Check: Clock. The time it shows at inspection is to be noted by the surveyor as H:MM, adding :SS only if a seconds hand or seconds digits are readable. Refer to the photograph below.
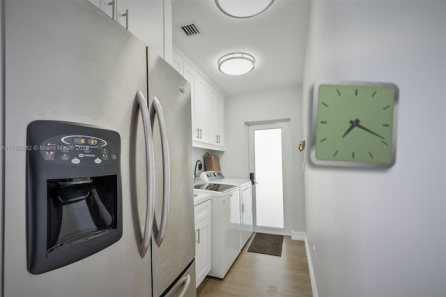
7:19
